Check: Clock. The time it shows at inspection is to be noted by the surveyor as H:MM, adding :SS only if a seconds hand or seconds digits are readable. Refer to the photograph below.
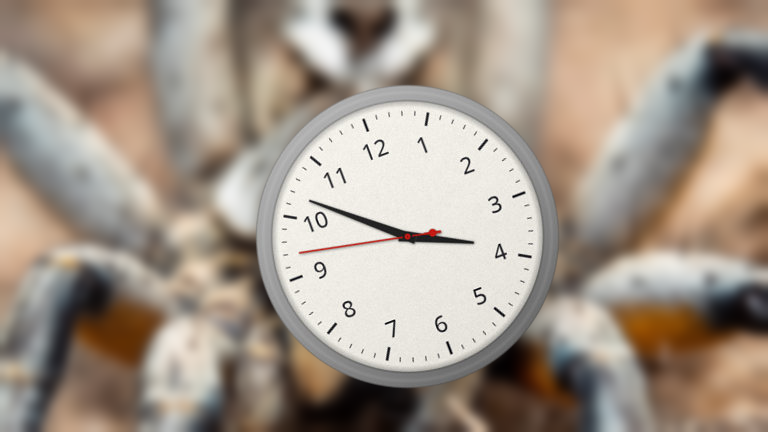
3:51:47
